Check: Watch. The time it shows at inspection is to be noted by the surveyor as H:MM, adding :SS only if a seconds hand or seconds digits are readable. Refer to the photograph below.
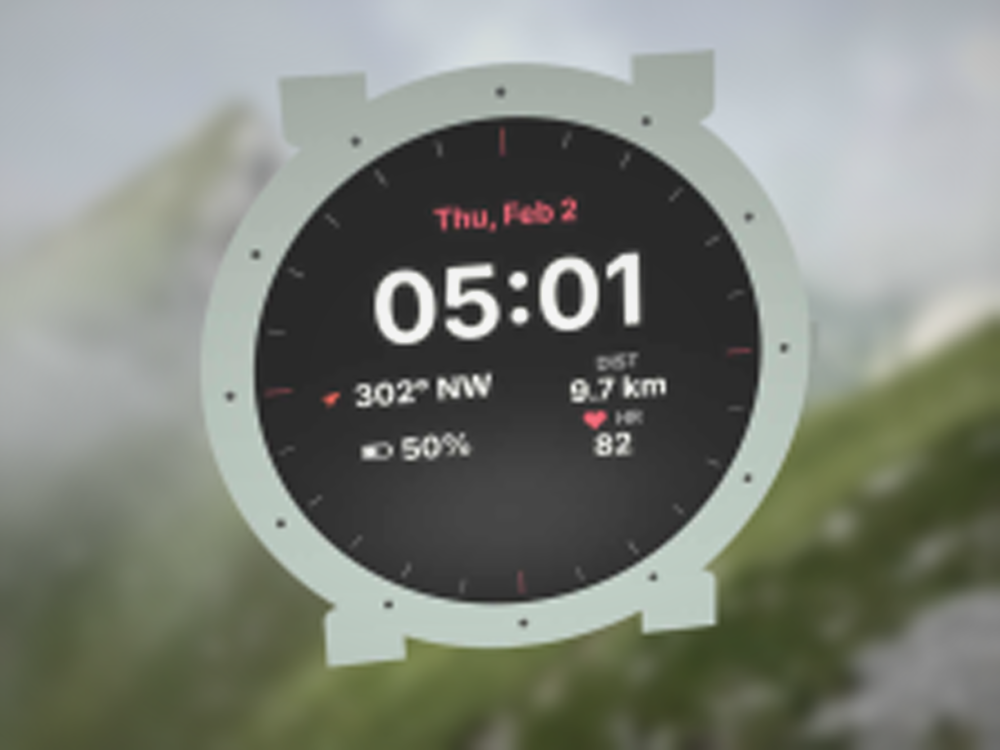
5:01
